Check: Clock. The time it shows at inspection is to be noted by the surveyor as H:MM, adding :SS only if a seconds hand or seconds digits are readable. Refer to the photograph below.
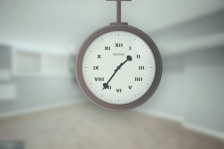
1:36
